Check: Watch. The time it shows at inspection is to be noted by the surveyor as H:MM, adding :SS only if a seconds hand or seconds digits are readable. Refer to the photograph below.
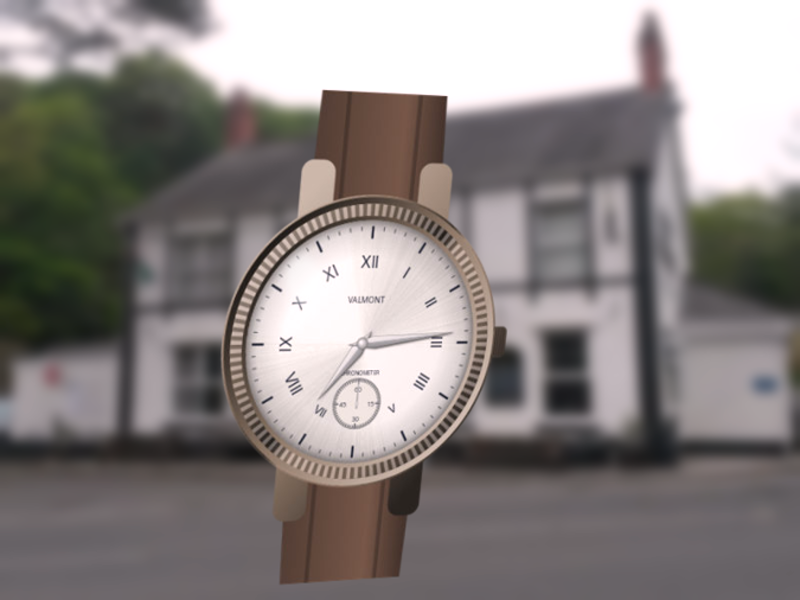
7:14
